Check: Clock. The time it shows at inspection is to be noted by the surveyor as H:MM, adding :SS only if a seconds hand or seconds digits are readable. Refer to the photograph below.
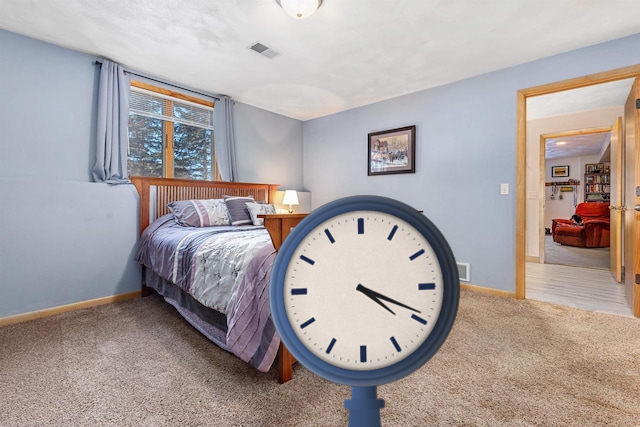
4:19
